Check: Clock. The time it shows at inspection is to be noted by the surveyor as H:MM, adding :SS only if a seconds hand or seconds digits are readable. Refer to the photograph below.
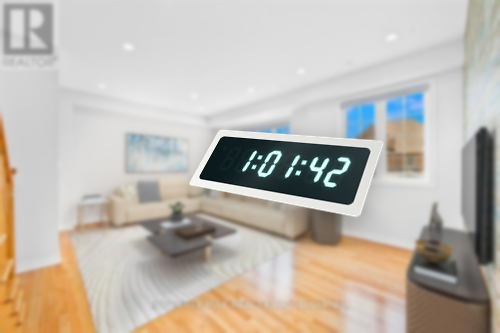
1:01:42
